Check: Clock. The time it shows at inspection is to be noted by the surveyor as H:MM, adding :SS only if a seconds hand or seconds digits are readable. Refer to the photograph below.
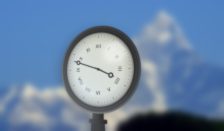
3:48
